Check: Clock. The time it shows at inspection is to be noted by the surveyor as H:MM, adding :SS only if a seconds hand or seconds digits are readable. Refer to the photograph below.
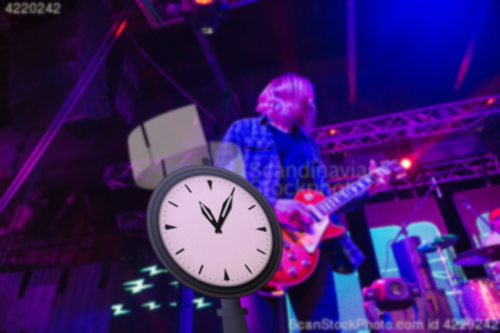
11:05
